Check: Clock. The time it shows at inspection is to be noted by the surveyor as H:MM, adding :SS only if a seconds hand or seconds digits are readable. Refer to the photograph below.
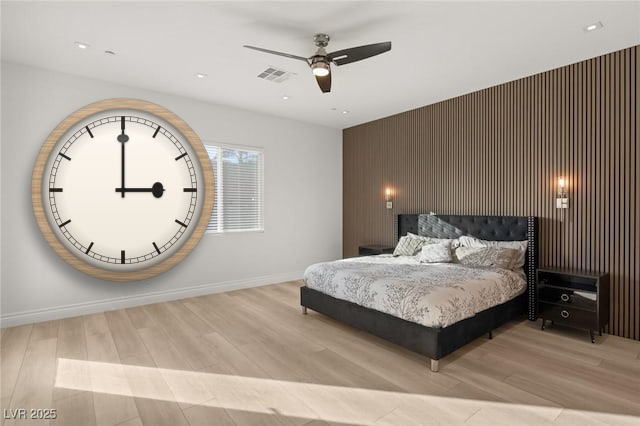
3:00
